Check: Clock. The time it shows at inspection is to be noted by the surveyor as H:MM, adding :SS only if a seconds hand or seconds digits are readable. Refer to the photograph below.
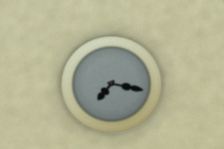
7:17
